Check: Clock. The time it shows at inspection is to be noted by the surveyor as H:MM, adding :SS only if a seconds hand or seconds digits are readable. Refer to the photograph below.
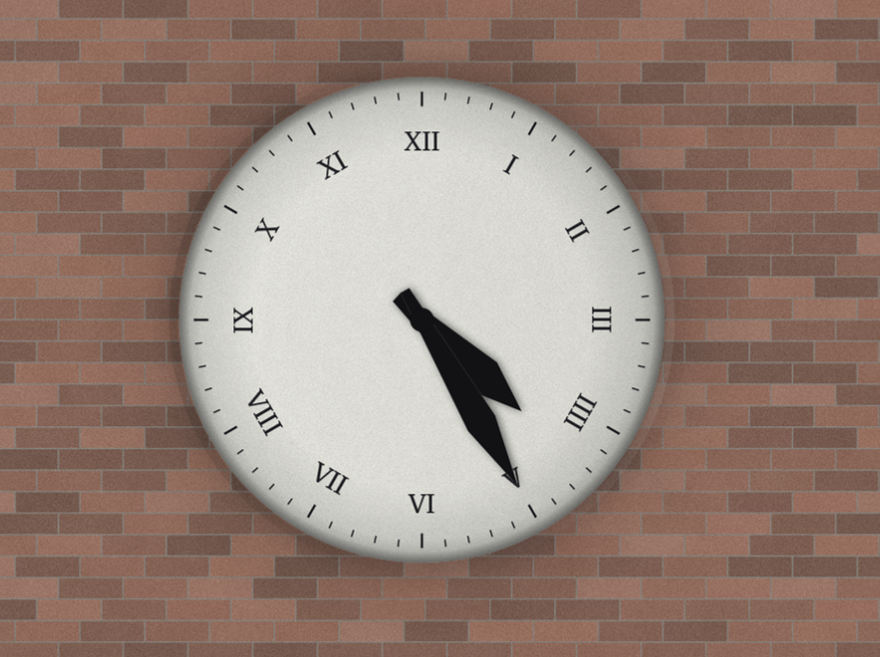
4:25
